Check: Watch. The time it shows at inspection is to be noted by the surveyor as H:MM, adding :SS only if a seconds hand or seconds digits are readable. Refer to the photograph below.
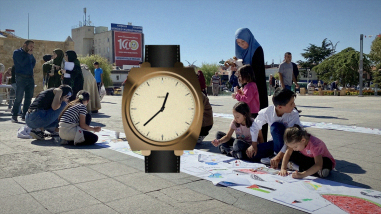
12:38
